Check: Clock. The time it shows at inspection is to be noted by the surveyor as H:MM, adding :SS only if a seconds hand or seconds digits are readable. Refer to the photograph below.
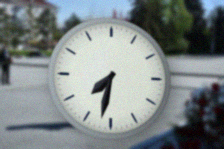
7:32
